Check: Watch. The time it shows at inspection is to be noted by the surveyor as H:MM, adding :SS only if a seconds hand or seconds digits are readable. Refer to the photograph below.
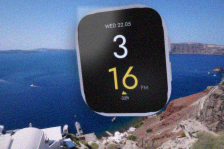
3:16
